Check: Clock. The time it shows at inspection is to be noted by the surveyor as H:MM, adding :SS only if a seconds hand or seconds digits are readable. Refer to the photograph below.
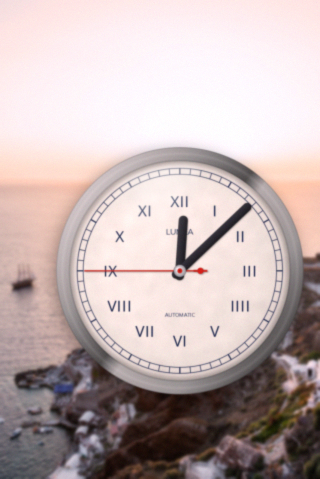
12:07:45
